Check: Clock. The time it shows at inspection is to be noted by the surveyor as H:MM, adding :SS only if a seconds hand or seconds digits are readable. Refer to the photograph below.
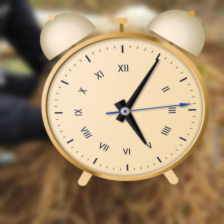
5:05:14
